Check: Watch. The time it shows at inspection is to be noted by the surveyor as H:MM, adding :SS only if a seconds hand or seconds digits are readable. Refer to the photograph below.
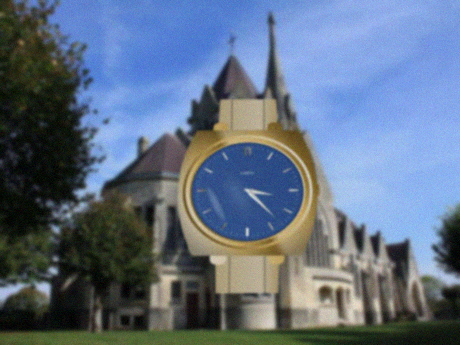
3:23
